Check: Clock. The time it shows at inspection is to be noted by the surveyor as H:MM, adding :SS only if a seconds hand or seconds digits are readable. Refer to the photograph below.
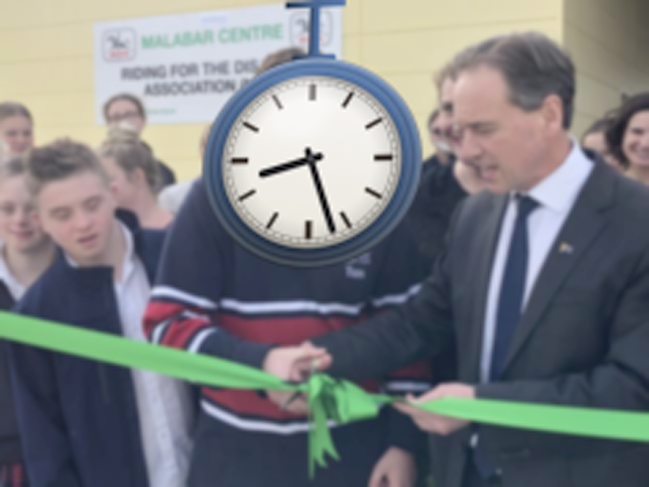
8:27
